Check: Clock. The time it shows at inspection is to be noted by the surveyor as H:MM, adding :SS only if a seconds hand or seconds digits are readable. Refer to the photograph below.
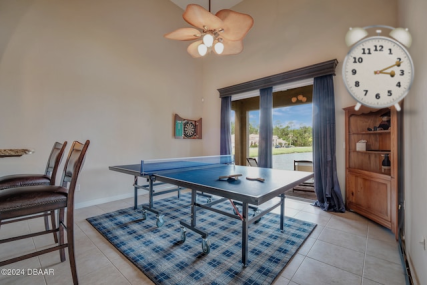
3:11
